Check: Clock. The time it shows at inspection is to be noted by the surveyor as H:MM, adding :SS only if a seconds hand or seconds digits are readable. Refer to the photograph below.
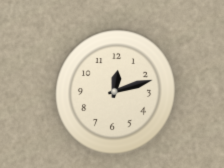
12:12
